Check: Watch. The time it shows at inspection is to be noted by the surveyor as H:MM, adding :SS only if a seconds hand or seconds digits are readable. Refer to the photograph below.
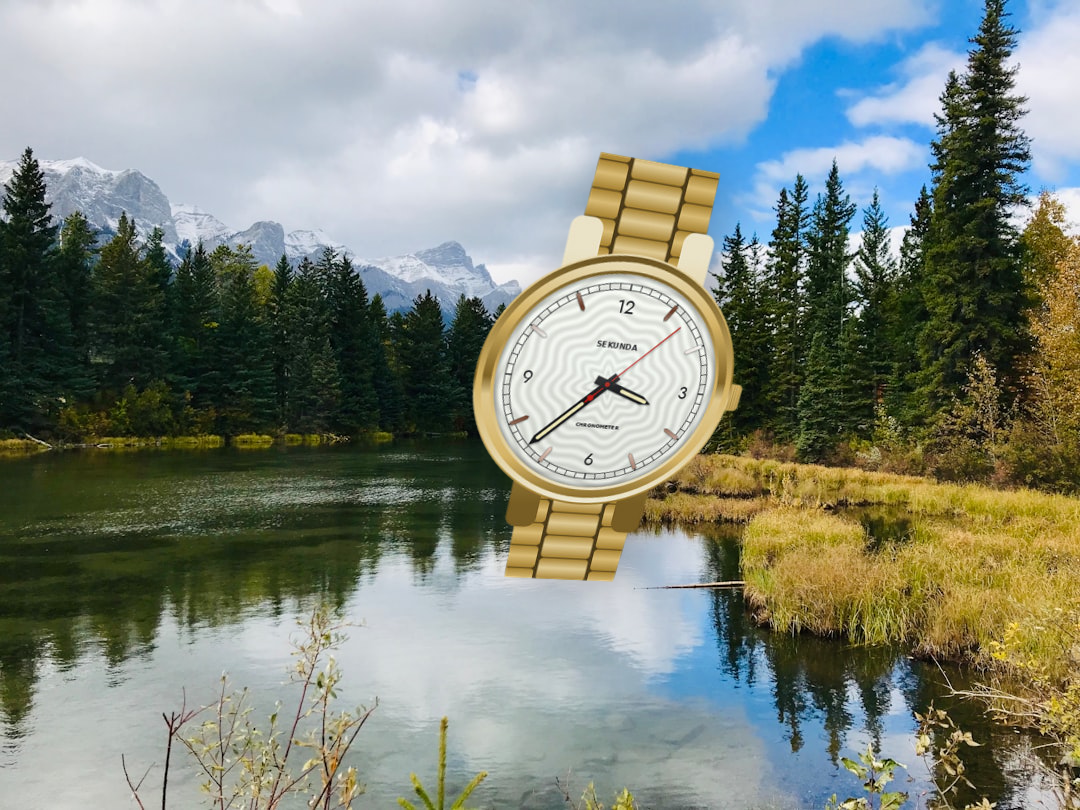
3:37:07
